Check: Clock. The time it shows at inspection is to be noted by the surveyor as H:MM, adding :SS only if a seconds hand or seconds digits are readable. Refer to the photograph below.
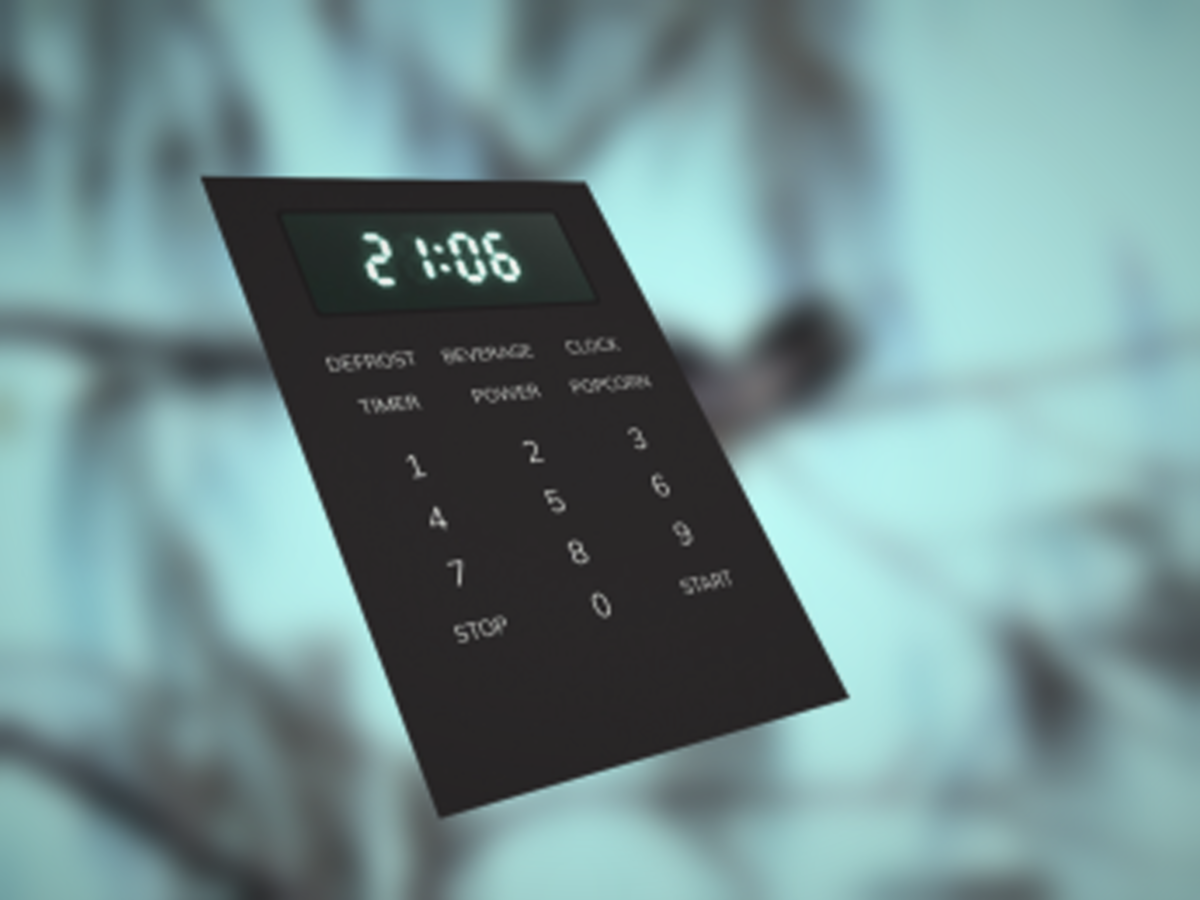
21:06
